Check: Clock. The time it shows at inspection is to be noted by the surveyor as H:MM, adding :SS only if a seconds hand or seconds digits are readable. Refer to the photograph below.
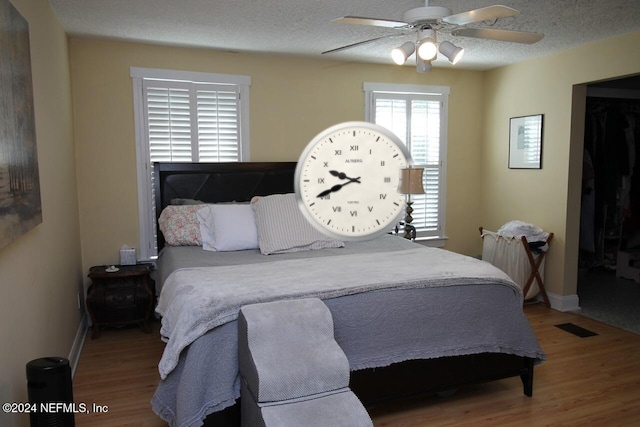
9:41
